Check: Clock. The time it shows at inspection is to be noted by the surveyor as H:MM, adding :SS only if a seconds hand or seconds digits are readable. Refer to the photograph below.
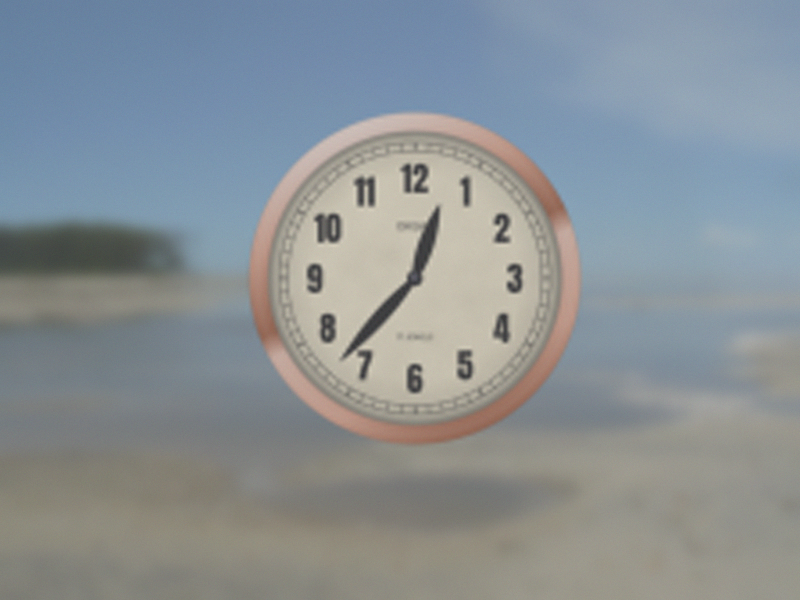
12:37
